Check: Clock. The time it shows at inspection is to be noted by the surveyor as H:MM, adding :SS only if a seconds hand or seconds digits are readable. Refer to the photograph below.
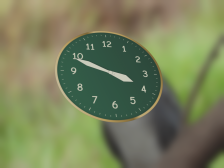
3:49
